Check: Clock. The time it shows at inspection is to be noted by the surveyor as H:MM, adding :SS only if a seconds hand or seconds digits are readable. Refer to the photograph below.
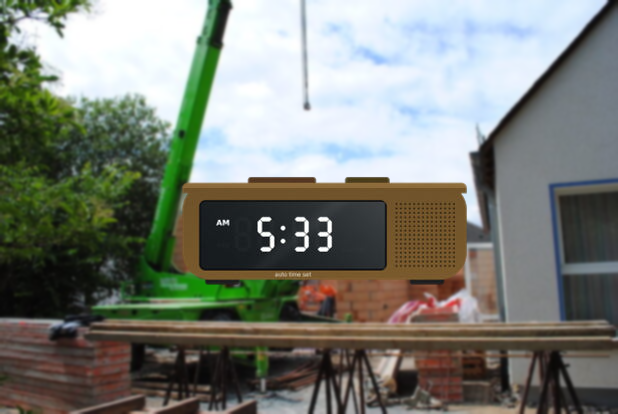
5:33
